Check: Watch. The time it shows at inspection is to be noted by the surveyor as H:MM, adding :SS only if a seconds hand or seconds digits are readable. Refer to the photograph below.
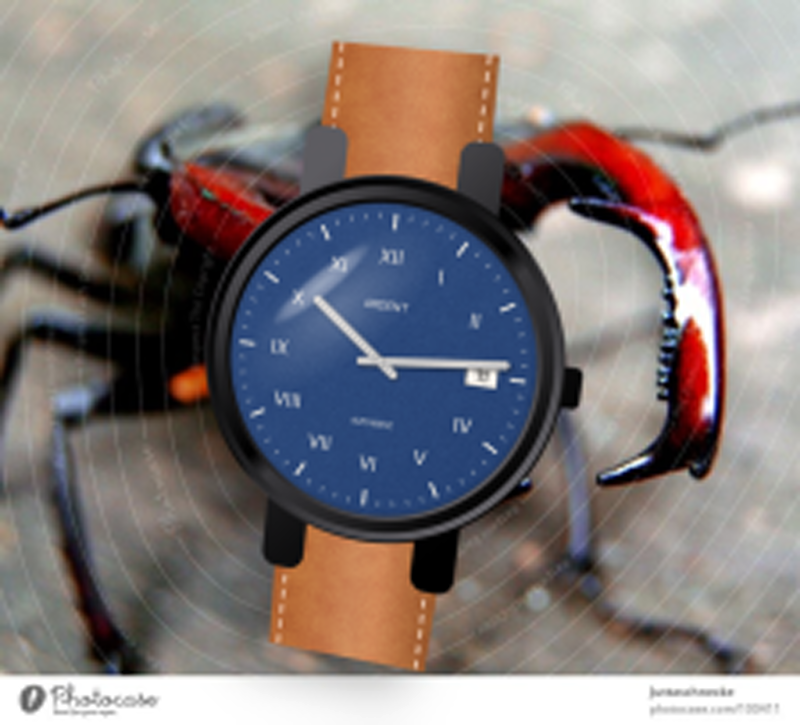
10:14
